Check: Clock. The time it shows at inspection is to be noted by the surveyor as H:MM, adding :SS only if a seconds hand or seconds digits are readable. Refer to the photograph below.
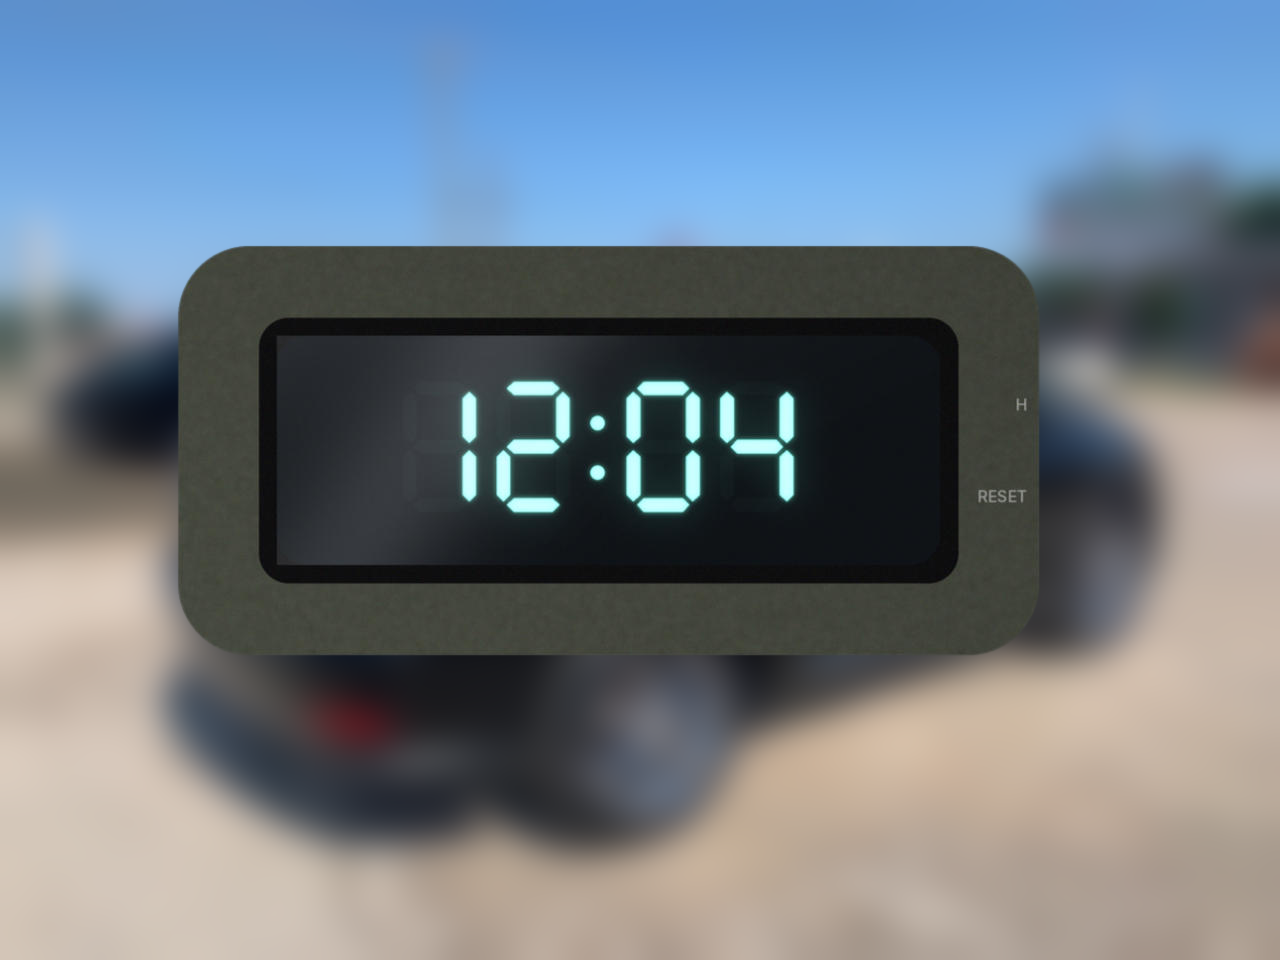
12:04
